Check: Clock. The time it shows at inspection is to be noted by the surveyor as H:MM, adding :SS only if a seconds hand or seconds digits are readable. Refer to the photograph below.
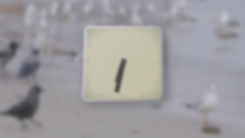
6:32
